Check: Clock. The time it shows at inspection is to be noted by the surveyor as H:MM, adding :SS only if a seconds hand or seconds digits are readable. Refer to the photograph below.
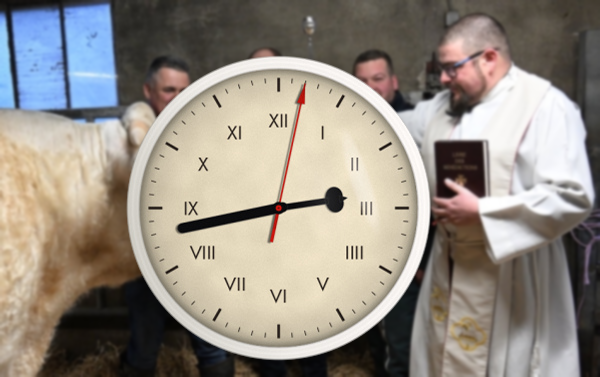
2:43:02
